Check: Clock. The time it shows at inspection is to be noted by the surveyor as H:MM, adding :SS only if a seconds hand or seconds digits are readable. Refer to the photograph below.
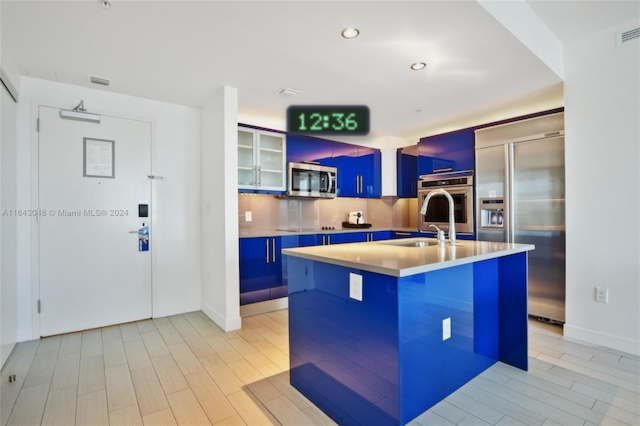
12:36
